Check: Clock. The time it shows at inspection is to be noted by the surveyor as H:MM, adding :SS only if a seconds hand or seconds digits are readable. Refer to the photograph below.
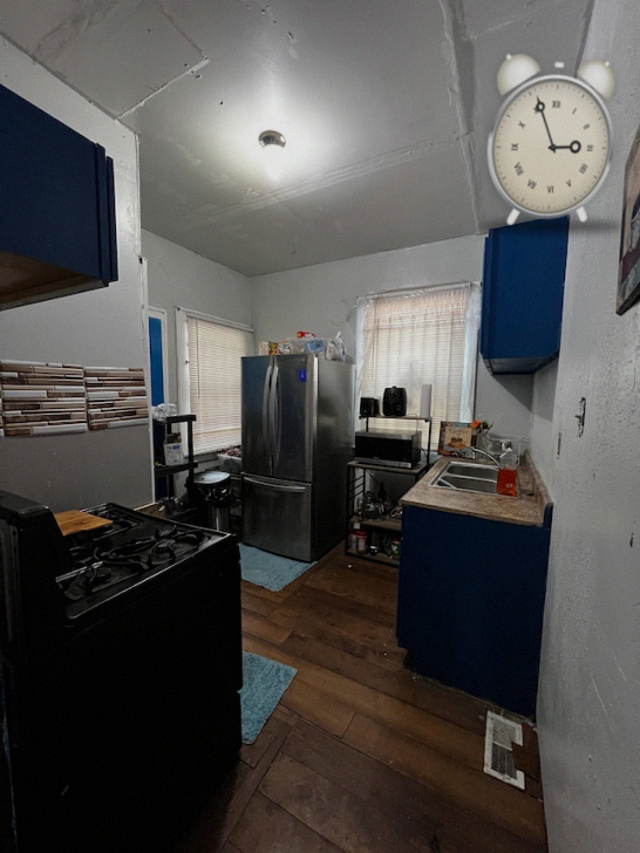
2:56
